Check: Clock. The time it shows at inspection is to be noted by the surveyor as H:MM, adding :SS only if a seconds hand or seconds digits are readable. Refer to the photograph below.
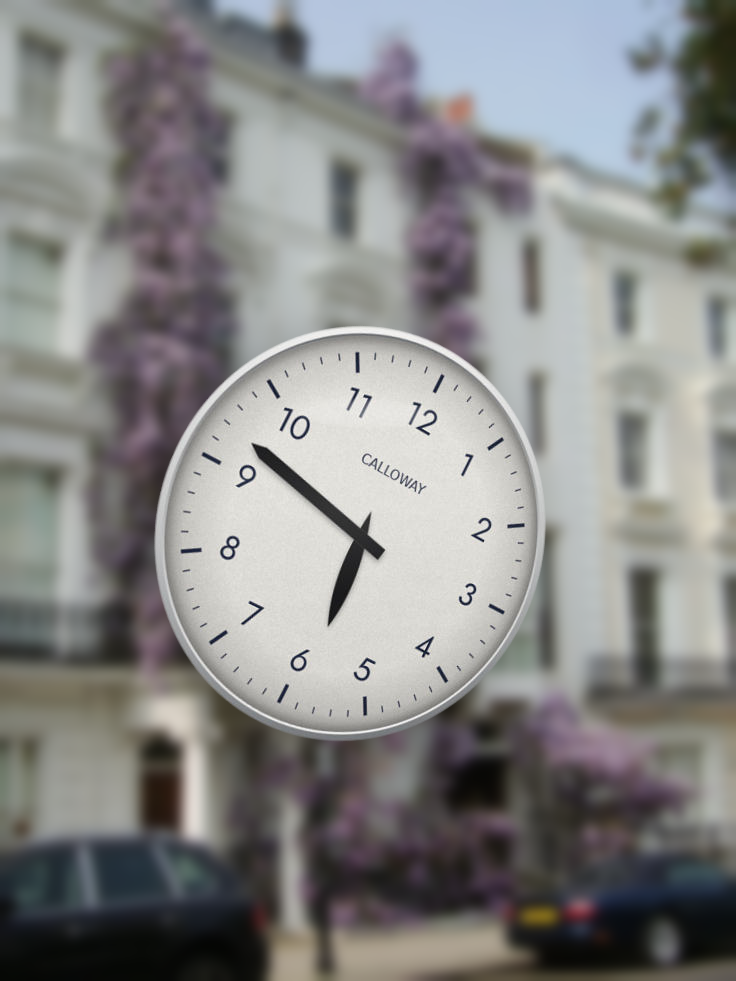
5:47
